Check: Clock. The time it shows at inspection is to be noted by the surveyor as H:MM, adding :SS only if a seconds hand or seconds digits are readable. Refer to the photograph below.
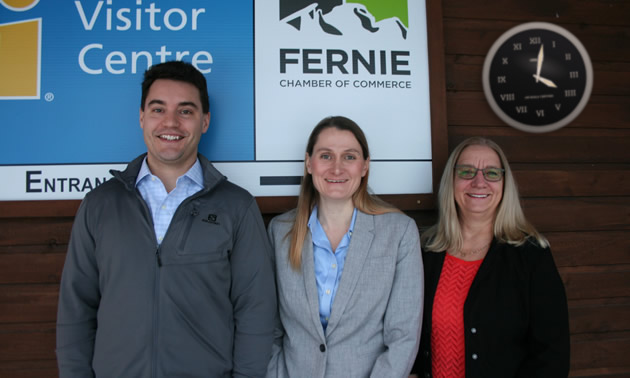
4:02
